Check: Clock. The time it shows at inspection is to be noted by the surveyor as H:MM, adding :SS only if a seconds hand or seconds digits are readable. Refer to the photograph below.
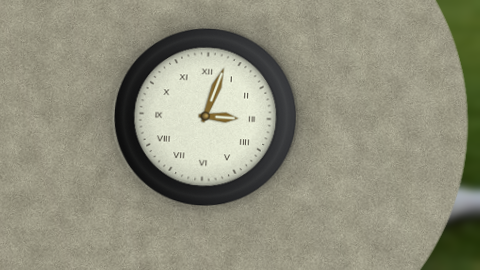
3:03
